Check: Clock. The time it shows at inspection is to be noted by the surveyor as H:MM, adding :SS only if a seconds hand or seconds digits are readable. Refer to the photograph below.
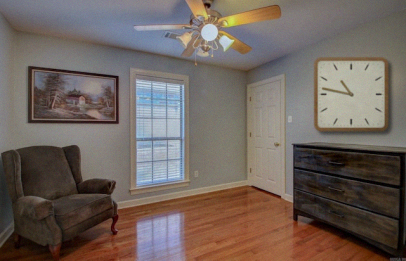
10:47
